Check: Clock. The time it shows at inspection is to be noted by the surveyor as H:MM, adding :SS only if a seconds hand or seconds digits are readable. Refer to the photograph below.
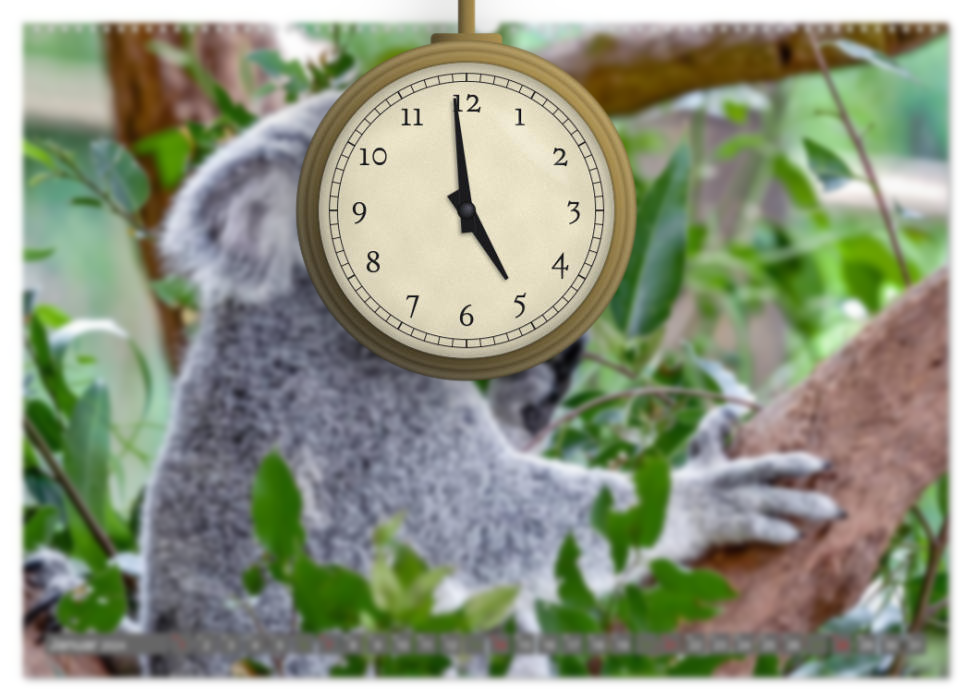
4:59
